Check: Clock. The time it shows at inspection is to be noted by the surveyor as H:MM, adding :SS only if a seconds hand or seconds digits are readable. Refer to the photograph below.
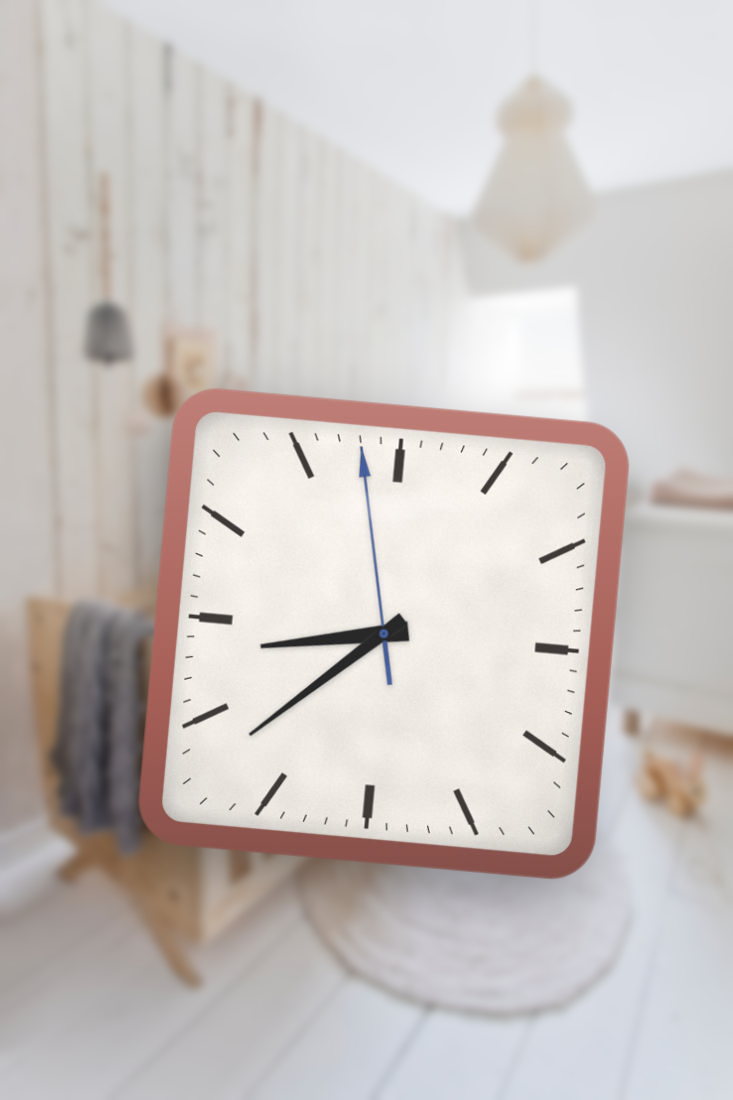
8:37:58
